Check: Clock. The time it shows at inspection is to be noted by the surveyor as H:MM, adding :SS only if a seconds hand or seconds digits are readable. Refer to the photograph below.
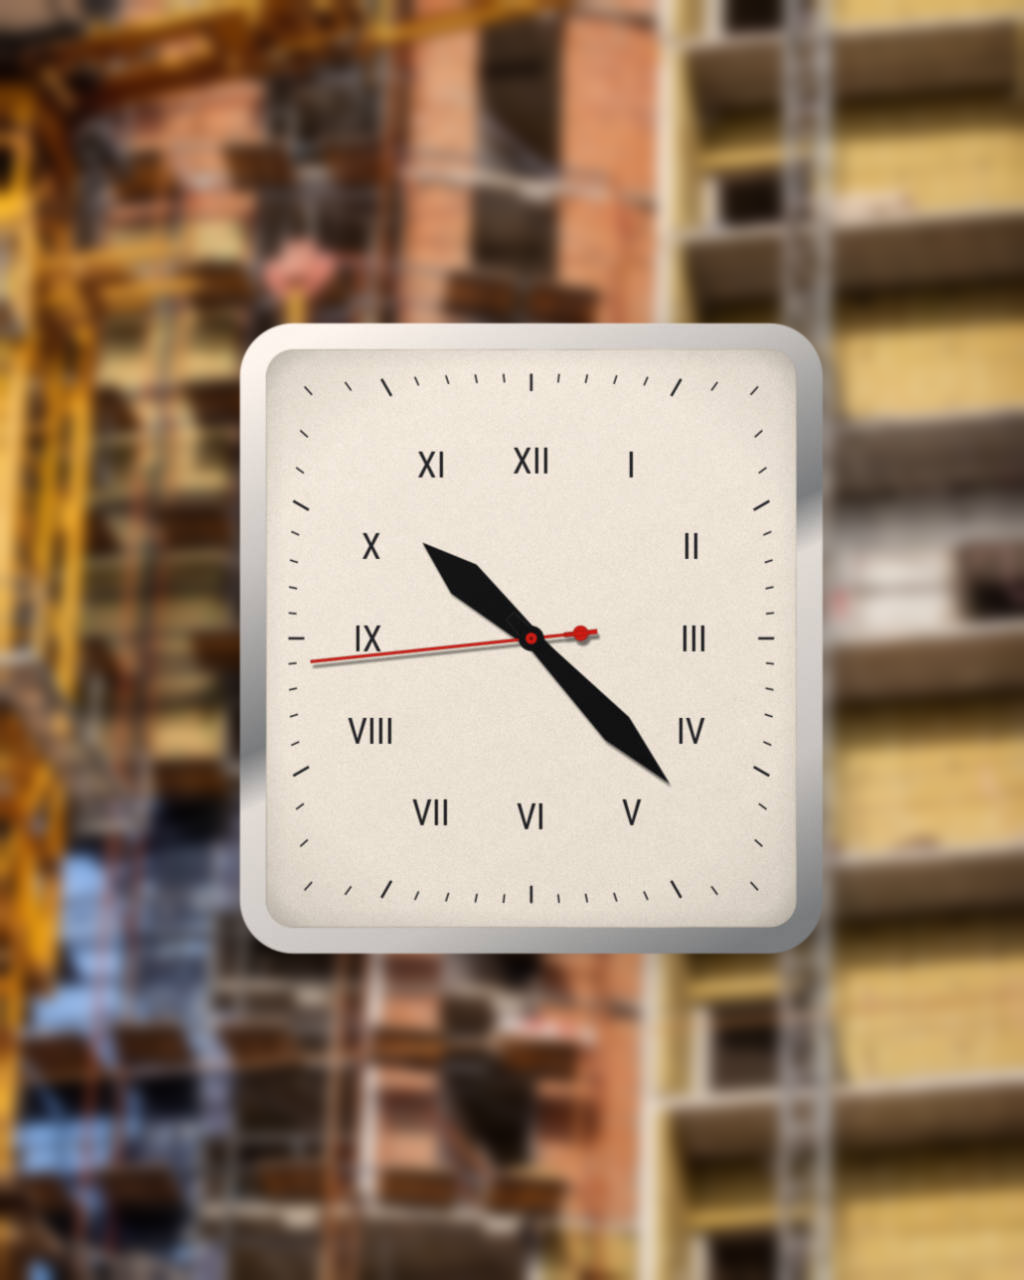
10:22:44
